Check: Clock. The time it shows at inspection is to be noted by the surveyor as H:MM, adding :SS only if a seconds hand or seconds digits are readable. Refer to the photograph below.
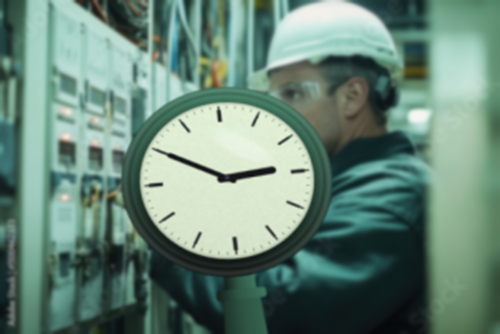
2:50
